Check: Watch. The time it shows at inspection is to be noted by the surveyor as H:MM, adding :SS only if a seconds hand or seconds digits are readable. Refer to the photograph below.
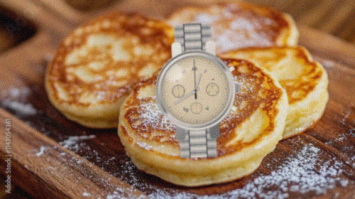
12:40
